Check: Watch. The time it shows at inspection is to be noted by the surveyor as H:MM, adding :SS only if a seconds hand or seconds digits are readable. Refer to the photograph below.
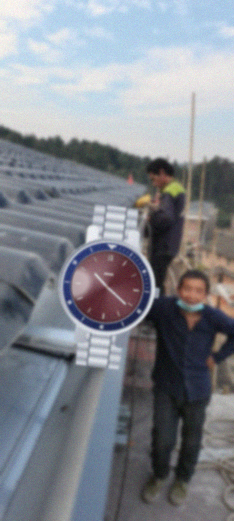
10:21
